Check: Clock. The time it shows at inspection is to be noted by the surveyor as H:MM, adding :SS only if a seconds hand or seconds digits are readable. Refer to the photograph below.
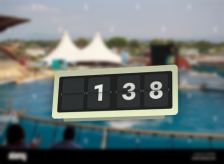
1:38
